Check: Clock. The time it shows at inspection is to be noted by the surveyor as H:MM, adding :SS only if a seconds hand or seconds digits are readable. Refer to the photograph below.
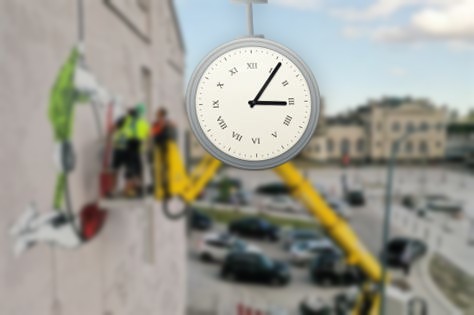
3:06
